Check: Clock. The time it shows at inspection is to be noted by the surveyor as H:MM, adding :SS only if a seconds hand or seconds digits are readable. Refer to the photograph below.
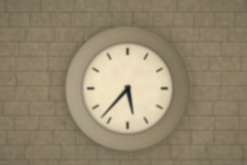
5:37
